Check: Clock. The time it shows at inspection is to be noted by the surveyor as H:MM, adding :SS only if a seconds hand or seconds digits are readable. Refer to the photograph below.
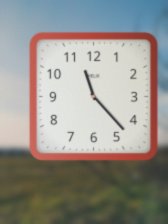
11:23
